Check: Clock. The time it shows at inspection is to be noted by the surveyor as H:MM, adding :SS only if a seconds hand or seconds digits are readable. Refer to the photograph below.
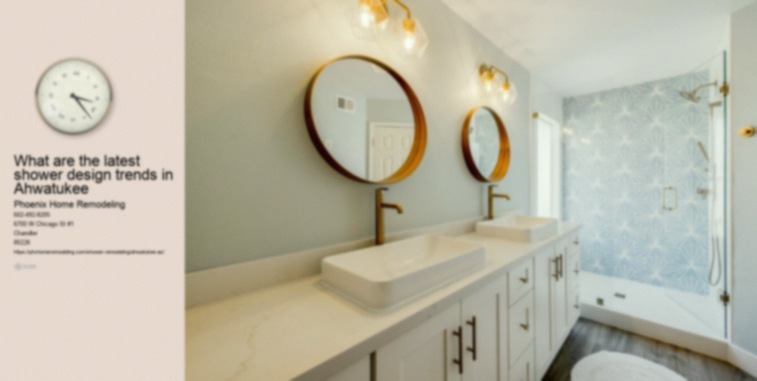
3:23
